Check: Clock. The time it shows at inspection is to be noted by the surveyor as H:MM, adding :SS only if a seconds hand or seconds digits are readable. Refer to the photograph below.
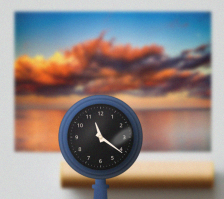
11:21
